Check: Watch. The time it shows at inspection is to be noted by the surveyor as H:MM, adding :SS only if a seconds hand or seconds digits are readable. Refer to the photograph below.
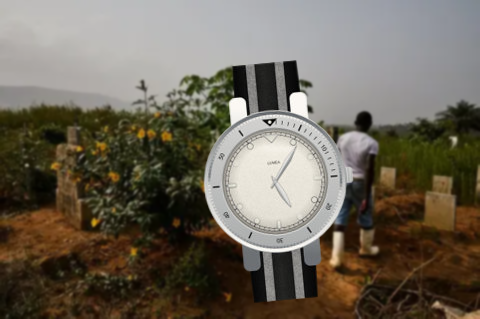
5:06
